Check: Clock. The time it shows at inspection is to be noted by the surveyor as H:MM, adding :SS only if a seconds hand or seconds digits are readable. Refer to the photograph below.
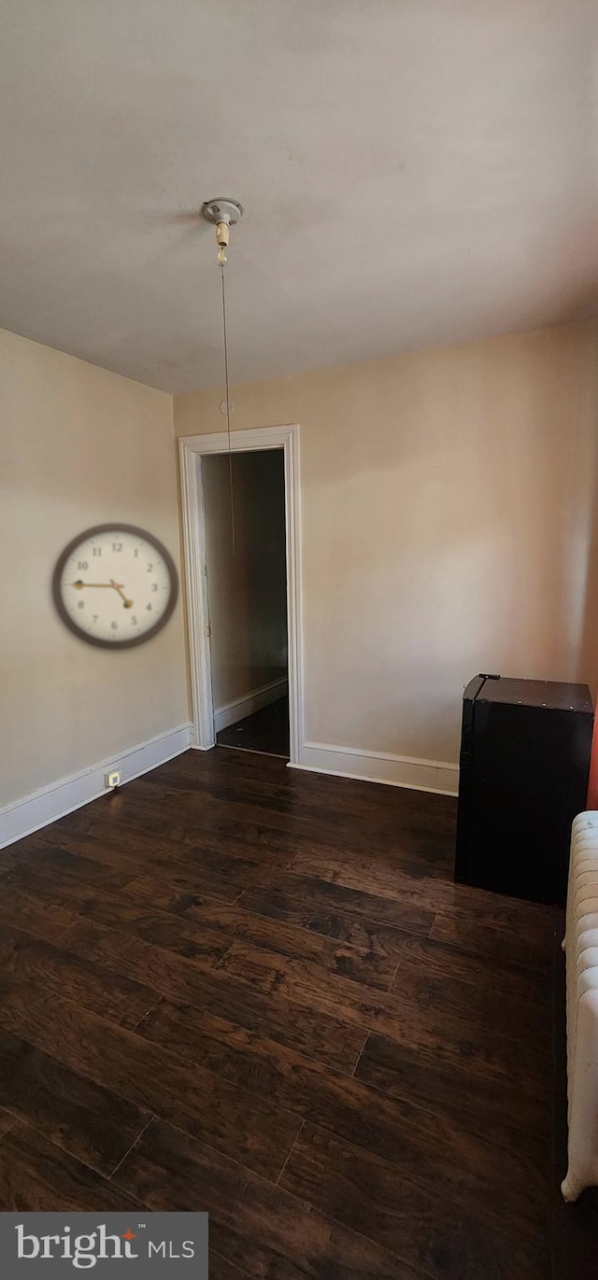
4:45
